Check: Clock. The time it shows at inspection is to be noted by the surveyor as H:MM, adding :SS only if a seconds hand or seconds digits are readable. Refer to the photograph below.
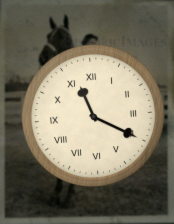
11:20
